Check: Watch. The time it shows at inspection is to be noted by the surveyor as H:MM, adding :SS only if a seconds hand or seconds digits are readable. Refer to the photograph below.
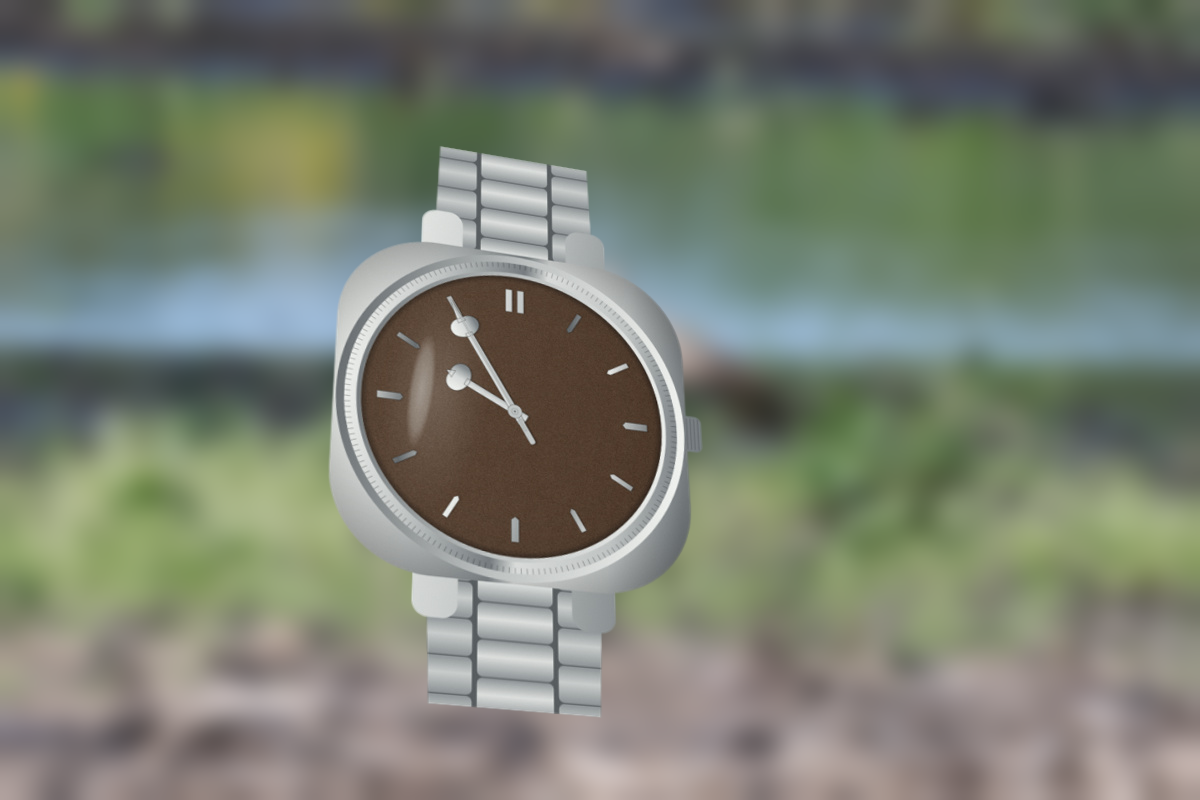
9:54:55
